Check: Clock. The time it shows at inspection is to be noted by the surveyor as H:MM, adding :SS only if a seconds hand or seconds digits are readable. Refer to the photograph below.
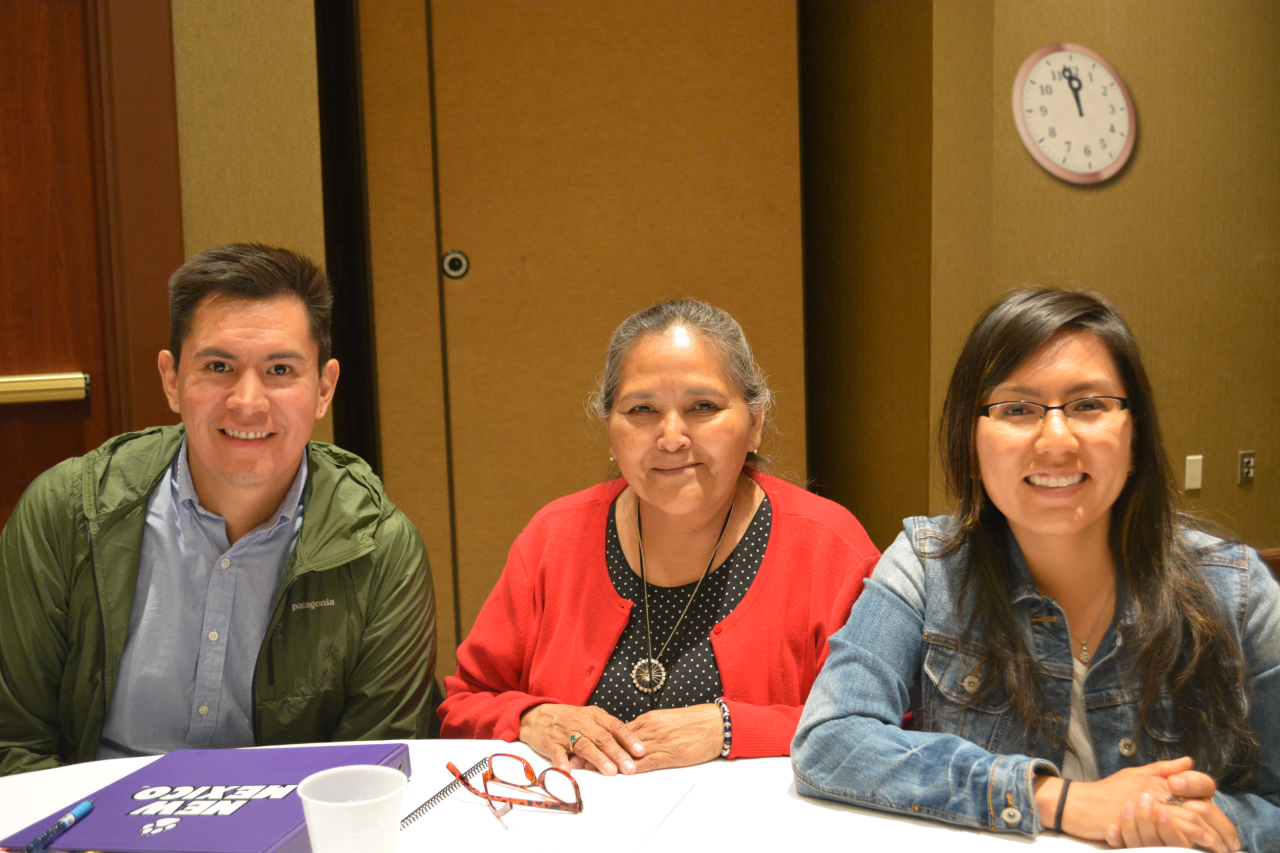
11:58
